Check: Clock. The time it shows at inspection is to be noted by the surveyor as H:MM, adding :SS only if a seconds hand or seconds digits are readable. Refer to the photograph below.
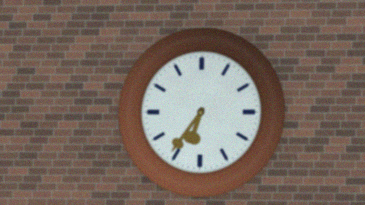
6:36
